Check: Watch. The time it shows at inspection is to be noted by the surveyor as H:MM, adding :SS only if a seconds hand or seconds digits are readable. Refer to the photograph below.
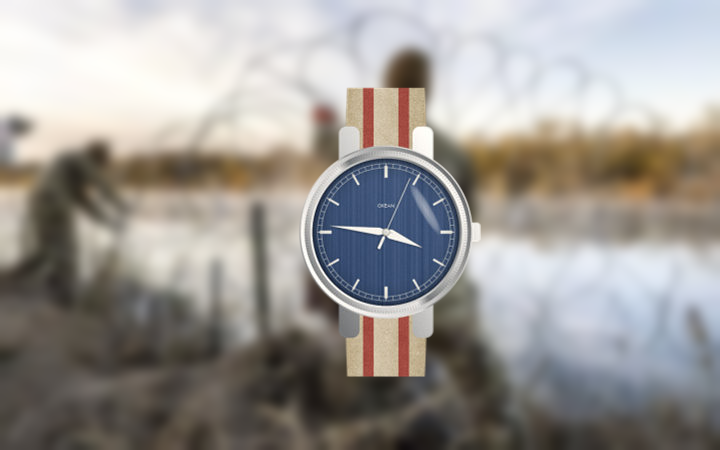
3:46:04
